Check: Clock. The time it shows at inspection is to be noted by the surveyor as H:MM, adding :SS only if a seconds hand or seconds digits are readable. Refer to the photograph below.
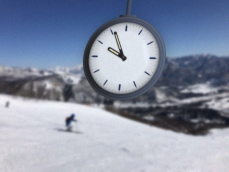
9:56
